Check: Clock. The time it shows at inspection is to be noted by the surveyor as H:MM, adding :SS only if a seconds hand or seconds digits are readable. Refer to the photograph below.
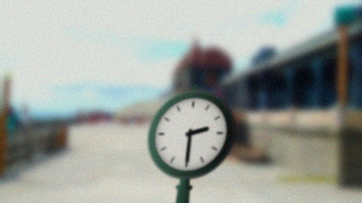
2:30
